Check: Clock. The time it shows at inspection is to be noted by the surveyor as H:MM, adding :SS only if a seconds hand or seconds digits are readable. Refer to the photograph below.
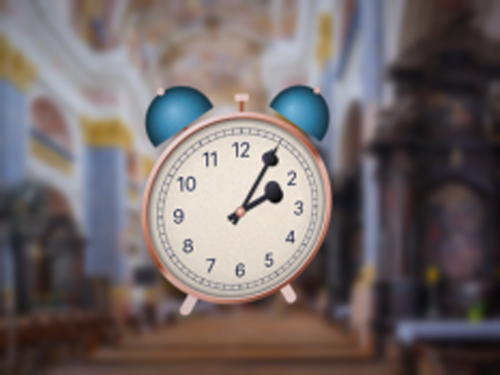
2:05
